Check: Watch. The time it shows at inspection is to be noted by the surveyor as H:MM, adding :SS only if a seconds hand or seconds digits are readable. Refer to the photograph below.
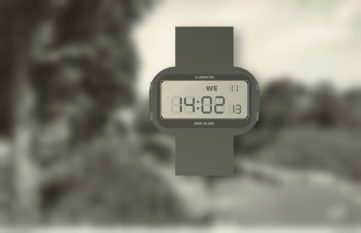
14:02:13
